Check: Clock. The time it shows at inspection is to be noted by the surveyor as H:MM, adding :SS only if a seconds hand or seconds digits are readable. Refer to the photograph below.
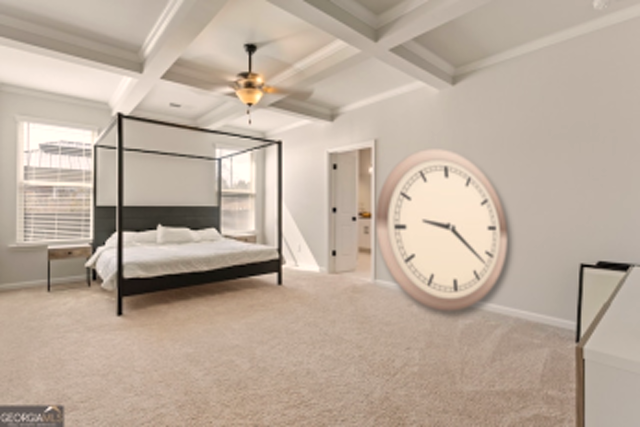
9:22
